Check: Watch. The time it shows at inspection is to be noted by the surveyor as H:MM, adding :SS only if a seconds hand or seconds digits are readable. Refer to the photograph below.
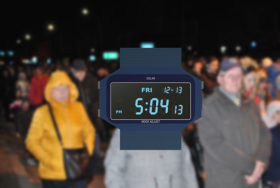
5:04:13
